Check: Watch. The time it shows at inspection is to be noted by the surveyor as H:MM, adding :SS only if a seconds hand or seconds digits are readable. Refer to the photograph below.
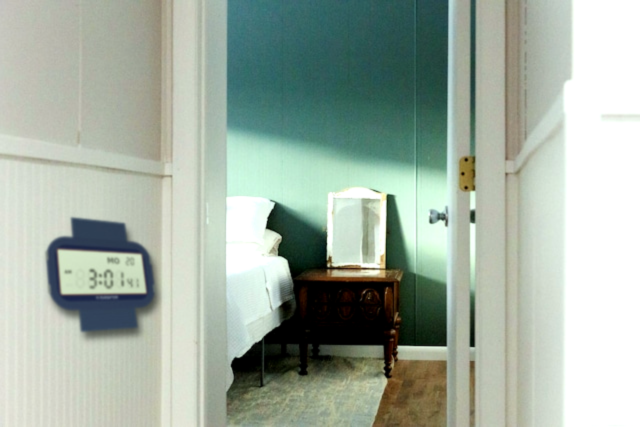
3:01
